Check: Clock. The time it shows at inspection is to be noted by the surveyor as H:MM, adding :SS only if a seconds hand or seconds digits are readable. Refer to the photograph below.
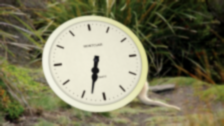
6:33
